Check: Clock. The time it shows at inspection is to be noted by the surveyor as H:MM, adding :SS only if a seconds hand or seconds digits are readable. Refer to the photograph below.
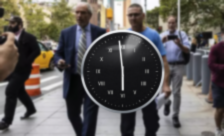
5:59
